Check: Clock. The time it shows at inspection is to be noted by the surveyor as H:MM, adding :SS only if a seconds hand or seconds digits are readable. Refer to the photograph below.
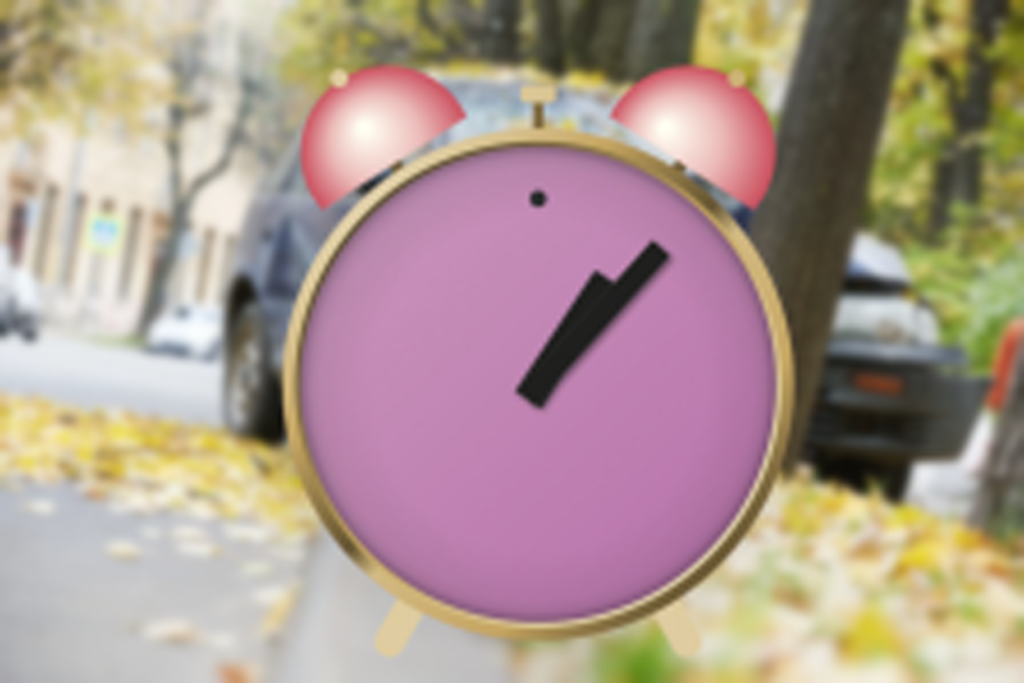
1:07
